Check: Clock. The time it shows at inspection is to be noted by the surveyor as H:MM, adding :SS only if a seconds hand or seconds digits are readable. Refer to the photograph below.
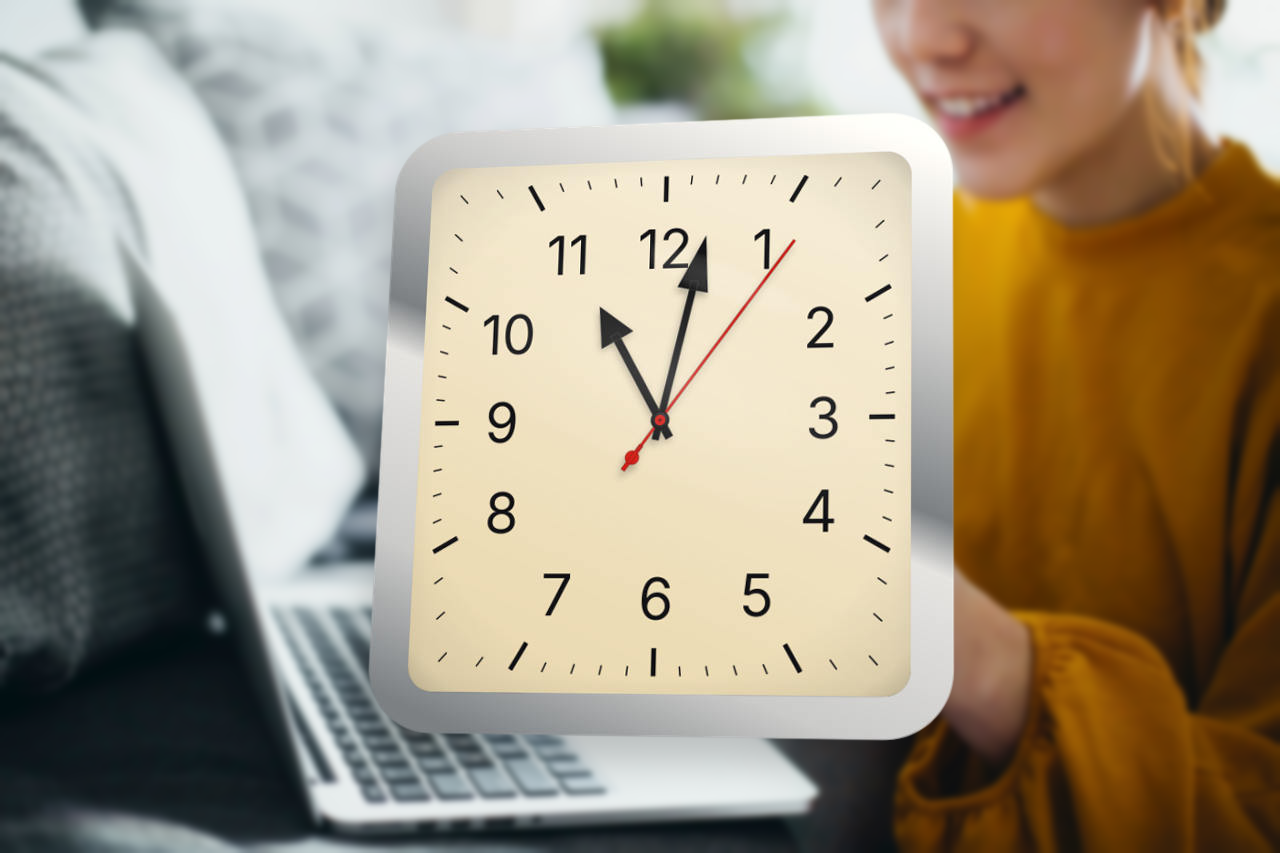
11:02:06
